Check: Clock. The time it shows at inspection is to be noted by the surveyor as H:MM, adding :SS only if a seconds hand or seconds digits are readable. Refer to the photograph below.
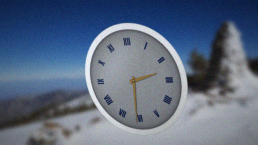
2:31
